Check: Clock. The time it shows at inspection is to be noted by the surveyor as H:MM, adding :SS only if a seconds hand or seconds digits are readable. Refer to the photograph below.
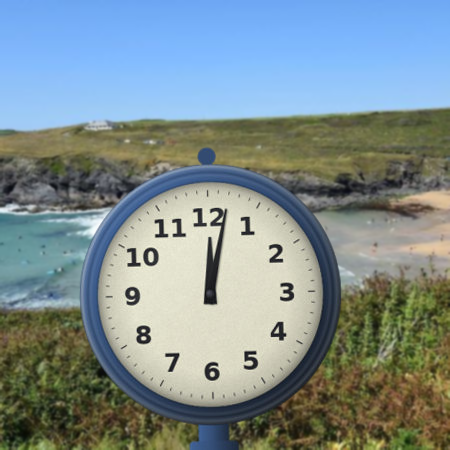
12:02
